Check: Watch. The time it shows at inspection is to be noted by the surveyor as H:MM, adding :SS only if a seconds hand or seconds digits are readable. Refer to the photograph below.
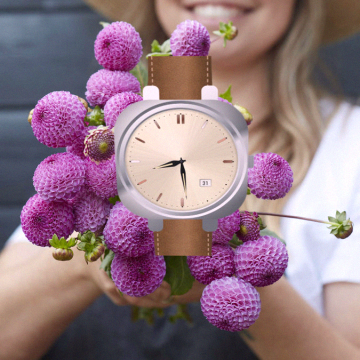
8:29
